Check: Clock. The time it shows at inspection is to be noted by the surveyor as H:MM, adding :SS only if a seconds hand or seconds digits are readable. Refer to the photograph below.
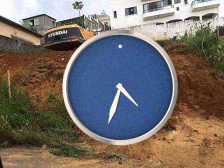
4:33
